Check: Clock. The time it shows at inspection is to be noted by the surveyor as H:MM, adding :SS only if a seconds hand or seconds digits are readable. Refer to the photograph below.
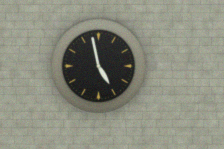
4:58
